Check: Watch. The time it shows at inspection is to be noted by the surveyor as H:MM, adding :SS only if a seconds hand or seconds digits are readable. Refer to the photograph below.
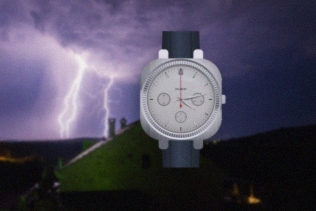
4:13
